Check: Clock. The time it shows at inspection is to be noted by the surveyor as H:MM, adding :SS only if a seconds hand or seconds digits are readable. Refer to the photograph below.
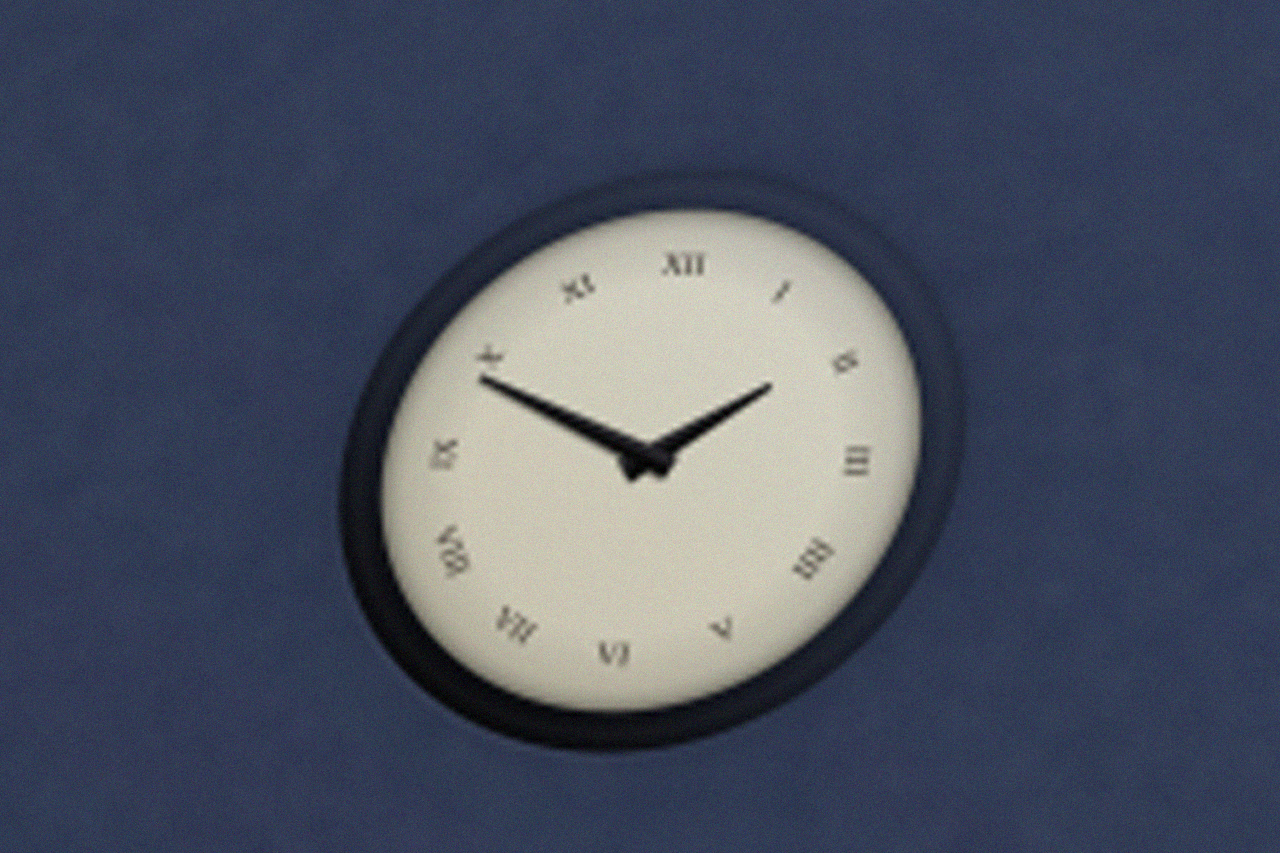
1:49
